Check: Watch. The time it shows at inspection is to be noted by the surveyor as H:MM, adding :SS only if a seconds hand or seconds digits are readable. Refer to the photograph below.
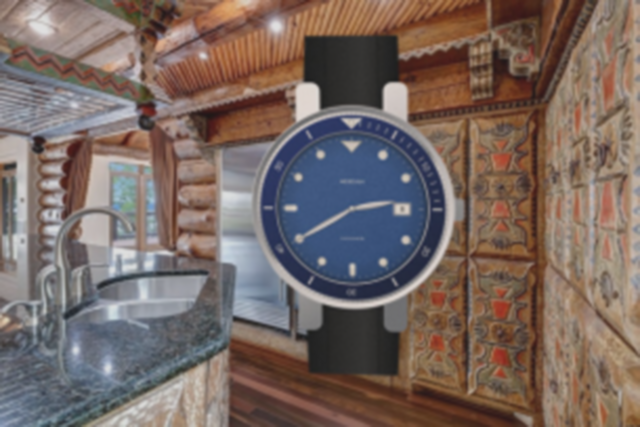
2:40
